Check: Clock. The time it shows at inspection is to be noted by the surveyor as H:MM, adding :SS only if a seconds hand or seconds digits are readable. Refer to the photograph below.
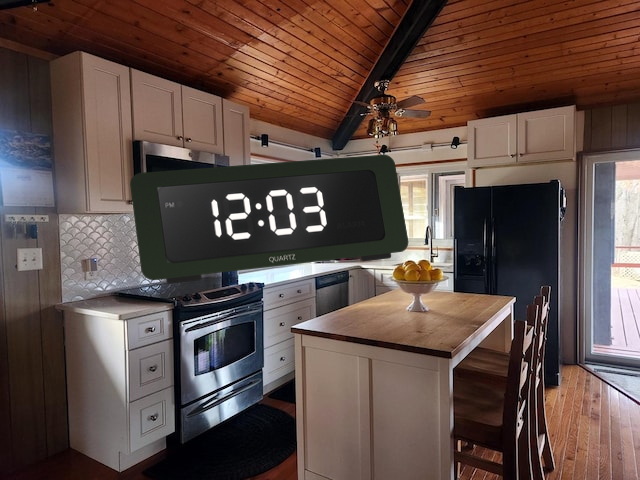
12:03
